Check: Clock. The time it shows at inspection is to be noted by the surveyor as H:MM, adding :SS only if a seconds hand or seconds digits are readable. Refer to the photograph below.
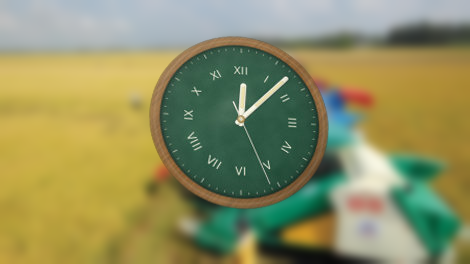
12:07:26
